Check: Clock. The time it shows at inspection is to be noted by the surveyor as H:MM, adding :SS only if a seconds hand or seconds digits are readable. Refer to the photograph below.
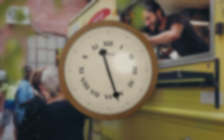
11:27
